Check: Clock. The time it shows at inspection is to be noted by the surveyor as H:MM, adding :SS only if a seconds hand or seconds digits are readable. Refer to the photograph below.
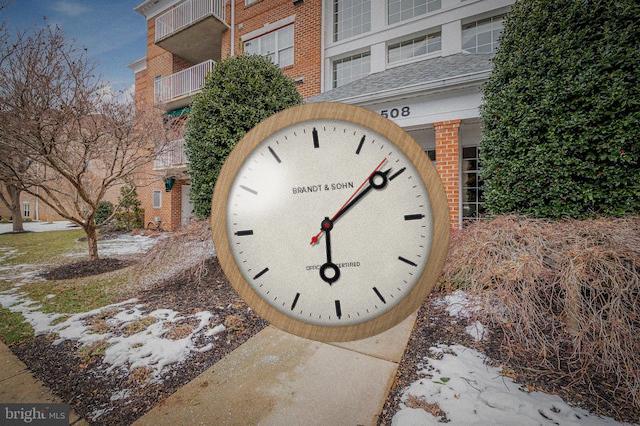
6:09:08
